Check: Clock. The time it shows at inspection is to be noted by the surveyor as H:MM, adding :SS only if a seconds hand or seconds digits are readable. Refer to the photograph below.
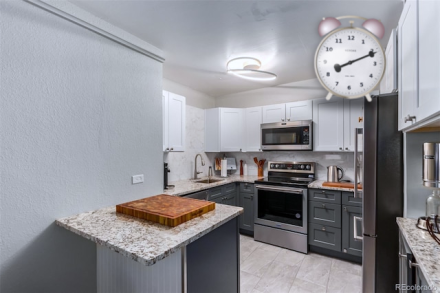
8:11
